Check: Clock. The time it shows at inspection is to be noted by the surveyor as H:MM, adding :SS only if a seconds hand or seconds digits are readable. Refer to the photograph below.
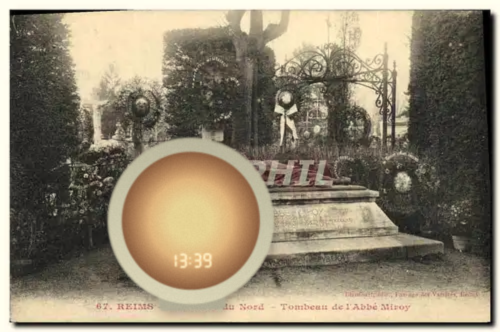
13:39
